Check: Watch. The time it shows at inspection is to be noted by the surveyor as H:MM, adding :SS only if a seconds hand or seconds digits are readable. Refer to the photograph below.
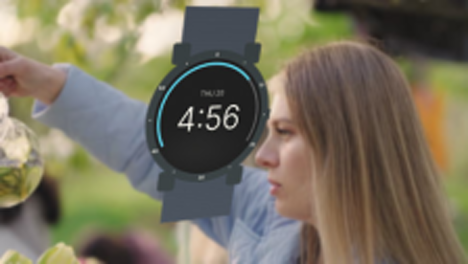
4:56
